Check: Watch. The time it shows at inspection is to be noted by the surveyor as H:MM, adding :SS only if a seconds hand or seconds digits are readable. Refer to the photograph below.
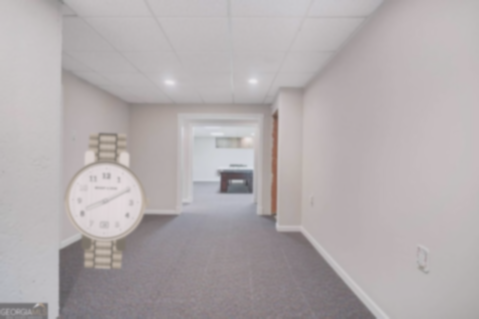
8:10
